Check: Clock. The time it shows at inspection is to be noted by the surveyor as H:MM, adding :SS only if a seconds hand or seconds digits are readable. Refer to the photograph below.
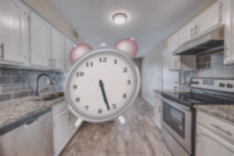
5:27
